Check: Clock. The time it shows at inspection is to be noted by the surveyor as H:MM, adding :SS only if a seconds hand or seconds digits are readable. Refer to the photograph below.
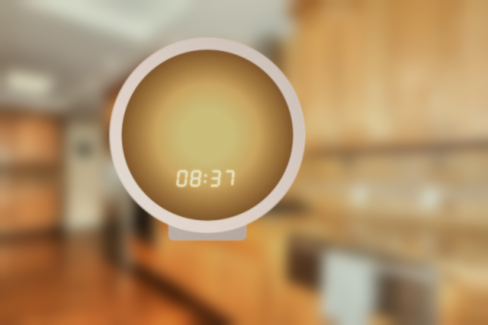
8:37
